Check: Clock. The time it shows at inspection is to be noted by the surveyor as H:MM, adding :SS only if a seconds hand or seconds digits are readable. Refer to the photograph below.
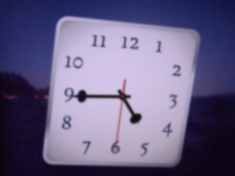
4:44:30
